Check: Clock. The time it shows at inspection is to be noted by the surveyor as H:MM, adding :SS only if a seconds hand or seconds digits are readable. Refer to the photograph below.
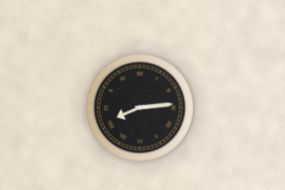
8:14
